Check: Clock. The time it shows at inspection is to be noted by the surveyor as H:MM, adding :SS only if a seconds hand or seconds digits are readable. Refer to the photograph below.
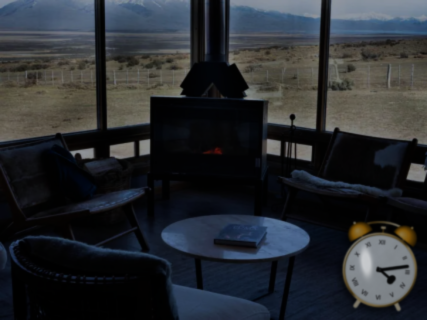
4:13
